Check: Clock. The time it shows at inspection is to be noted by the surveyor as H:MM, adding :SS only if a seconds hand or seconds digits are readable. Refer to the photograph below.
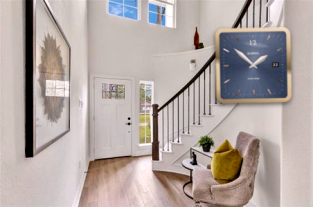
1:52
